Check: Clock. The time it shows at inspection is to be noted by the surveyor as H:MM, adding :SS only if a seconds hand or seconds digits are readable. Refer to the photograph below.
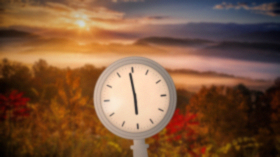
5:59
